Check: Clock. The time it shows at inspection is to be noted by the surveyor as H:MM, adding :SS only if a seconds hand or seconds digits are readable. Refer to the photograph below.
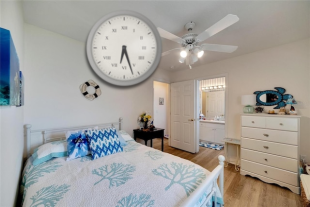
6:27
